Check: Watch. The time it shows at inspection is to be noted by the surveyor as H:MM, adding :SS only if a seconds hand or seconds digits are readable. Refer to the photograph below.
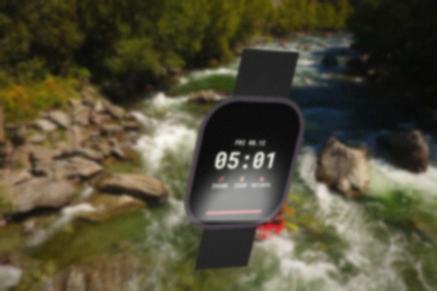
5:01
